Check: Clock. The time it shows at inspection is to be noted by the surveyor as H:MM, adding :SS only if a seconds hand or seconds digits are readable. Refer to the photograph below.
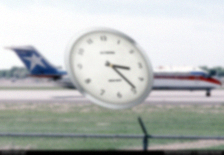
3:24
